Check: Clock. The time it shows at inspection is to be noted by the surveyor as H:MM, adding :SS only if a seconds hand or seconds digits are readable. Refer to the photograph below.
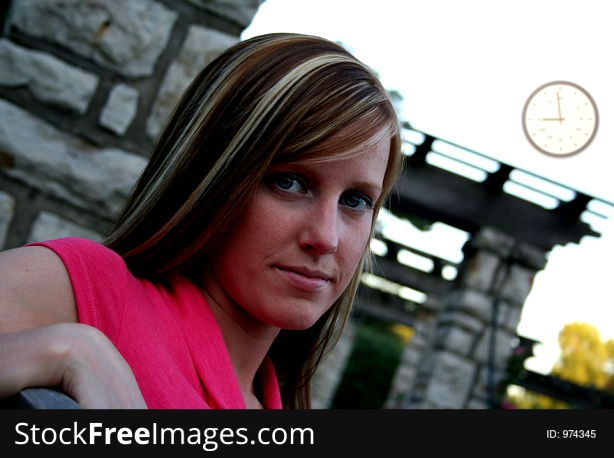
8:59
